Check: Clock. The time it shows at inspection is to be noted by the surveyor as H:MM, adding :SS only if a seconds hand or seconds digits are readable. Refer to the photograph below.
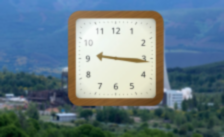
9:16
